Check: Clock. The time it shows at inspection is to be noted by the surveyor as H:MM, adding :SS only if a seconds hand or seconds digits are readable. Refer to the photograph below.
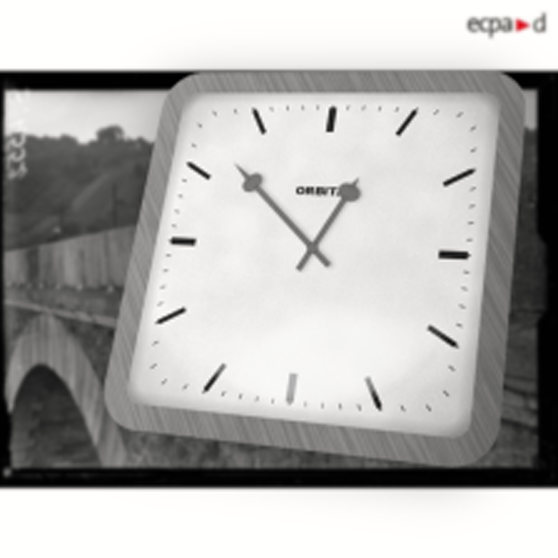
12:52
